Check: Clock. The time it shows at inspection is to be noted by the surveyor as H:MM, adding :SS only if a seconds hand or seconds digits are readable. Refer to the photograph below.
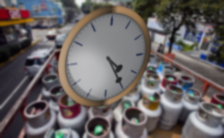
4:25
